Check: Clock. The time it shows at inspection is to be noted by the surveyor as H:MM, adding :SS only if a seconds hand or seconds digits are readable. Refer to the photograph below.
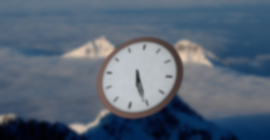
5:26
